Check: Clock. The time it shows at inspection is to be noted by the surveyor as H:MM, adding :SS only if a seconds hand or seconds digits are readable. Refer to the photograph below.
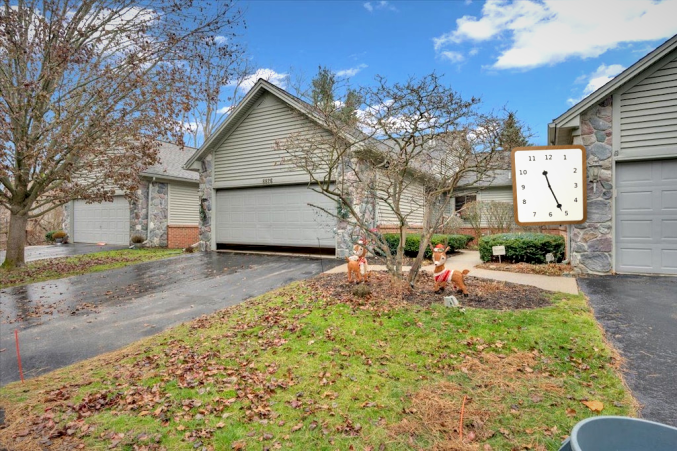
11:26
